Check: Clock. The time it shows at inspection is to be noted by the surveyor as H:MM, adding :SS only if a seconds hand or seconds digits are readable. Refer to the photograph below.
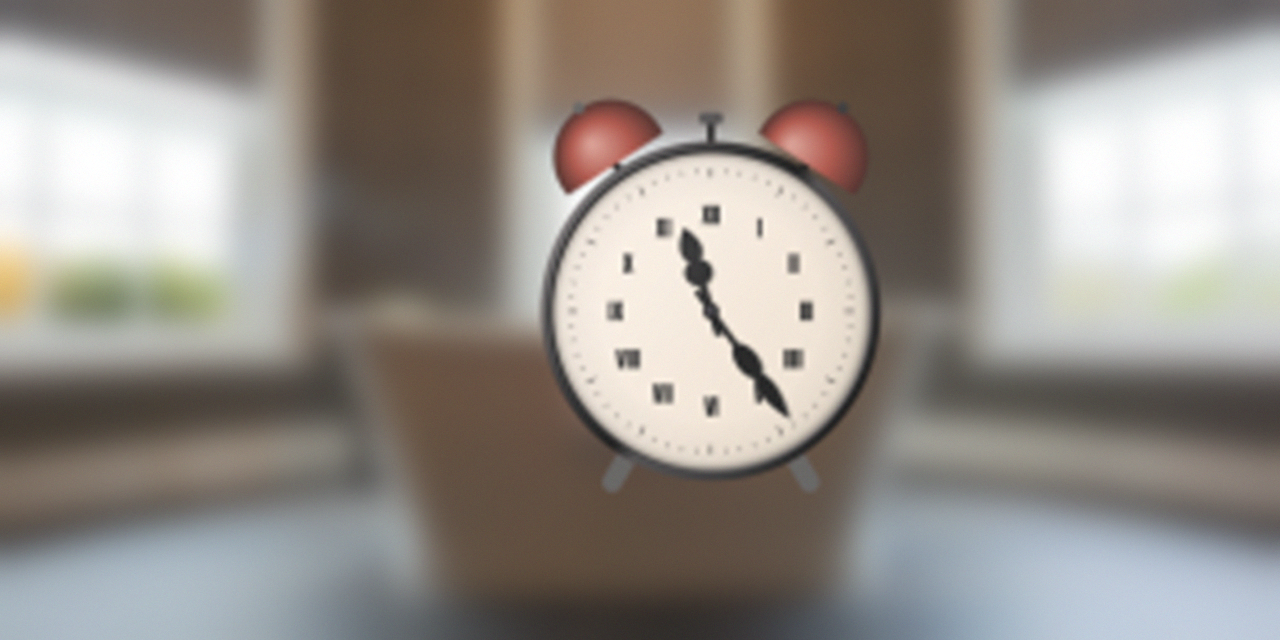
11:24
